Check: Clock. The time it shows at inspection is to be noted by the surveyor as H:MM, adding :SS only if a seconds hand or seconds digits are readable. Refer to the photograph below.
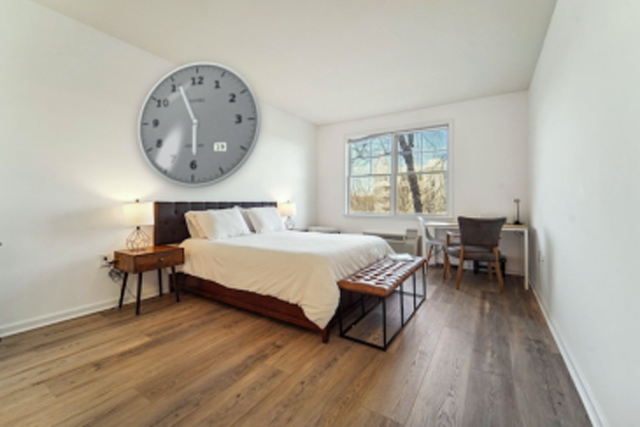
5:56
